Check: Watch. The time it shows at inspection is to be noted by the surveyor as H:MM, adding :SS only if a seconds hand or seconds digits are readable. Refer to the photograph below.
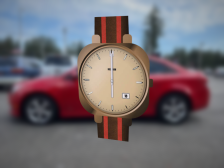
6:00
